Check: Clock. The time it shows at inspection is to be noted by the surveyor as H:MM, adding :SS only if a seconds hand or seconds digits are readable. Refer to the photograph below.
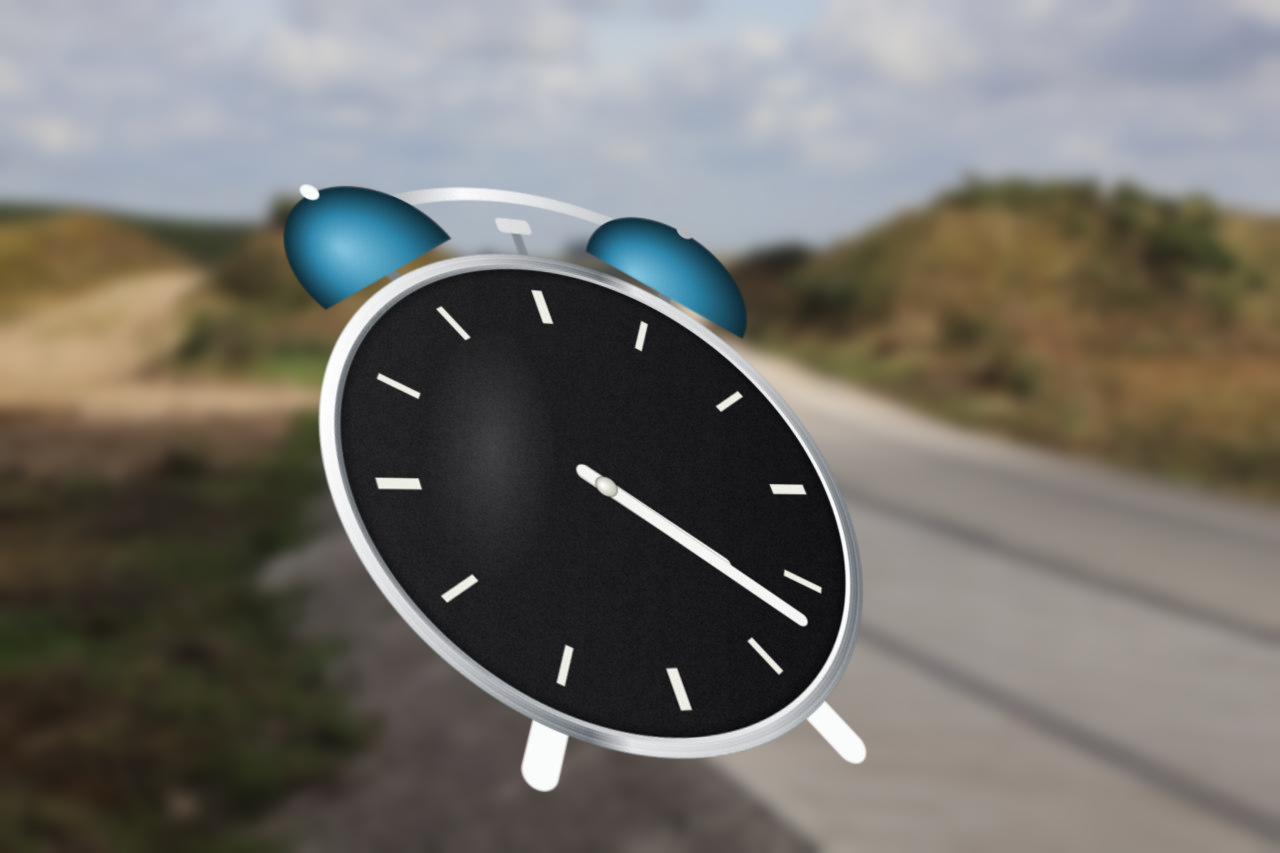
4:22
